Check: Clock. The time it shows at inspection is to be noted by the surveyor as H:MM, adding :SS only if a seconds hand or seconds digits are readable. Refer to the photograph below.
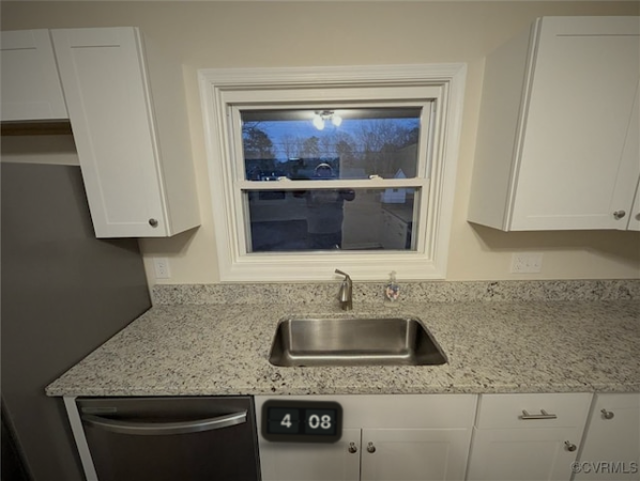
4:08
